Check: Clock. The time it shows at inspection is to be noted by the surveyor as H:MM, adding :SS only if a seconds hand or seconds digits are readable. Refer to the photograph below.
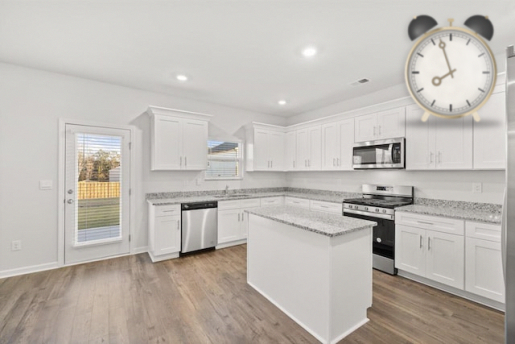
7:57
